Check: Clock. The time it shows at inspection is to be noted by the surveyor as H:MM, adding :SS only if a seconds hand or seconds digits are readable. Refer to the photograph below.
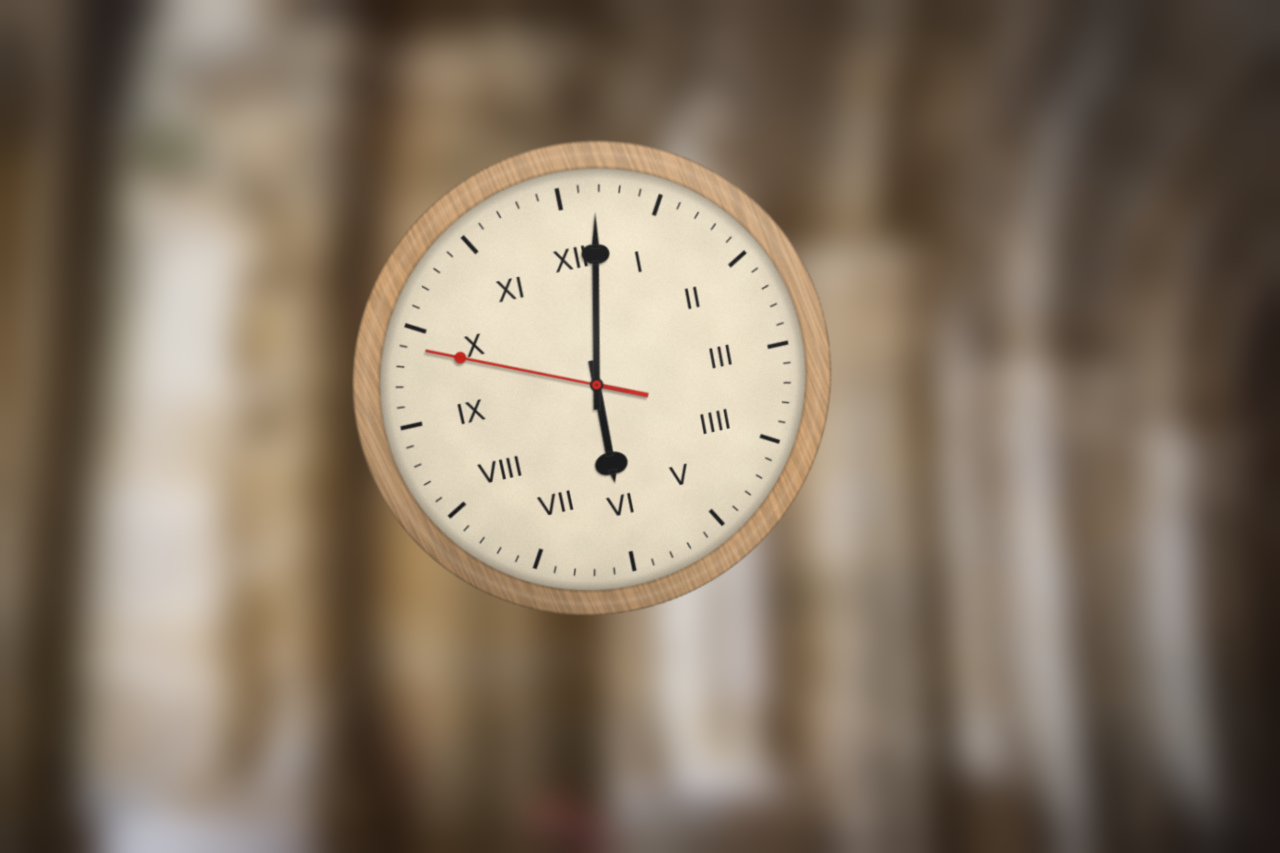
6:01:49
